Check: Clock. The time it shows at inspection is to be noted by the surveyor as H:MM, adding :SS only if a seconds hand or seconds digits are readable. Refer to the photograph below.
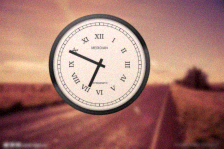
6:49
